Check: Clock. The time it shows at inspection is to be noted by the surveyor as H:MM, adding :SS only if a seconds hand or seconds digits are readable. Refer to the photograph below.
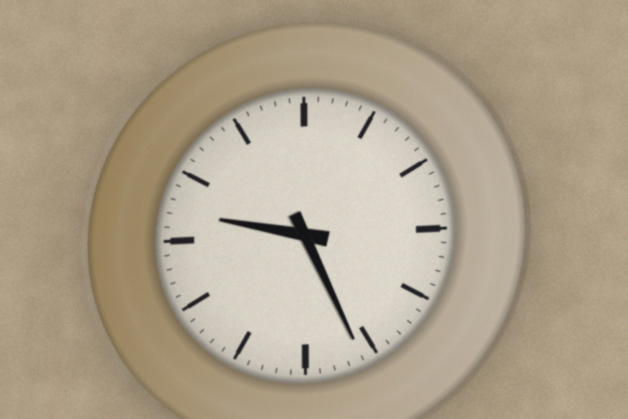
9:26
